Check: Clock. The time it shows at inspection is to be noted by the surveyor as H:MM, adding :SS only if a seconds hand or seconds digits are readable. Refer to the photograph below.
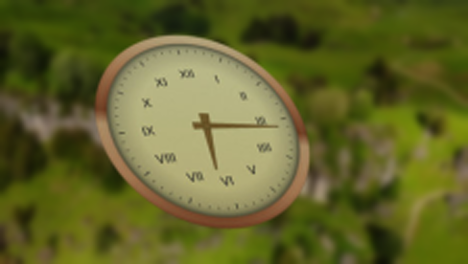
6:16
